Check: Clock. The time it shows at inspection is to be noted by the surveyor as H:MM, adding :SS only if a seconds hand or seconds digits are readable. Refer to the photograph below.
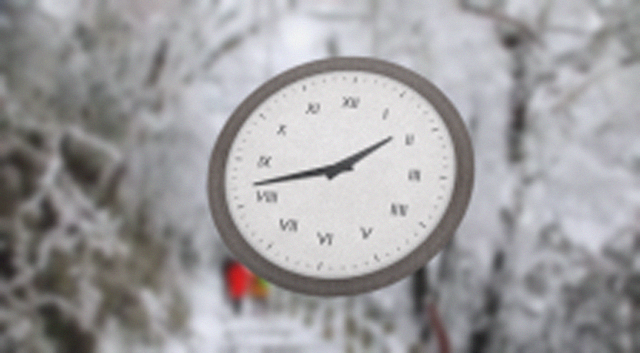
1:42
